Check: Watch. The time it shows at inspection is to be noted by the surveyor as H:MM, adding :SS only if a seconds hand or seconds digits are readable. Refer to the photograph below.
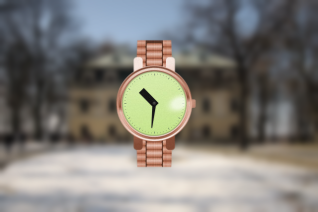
10:31
